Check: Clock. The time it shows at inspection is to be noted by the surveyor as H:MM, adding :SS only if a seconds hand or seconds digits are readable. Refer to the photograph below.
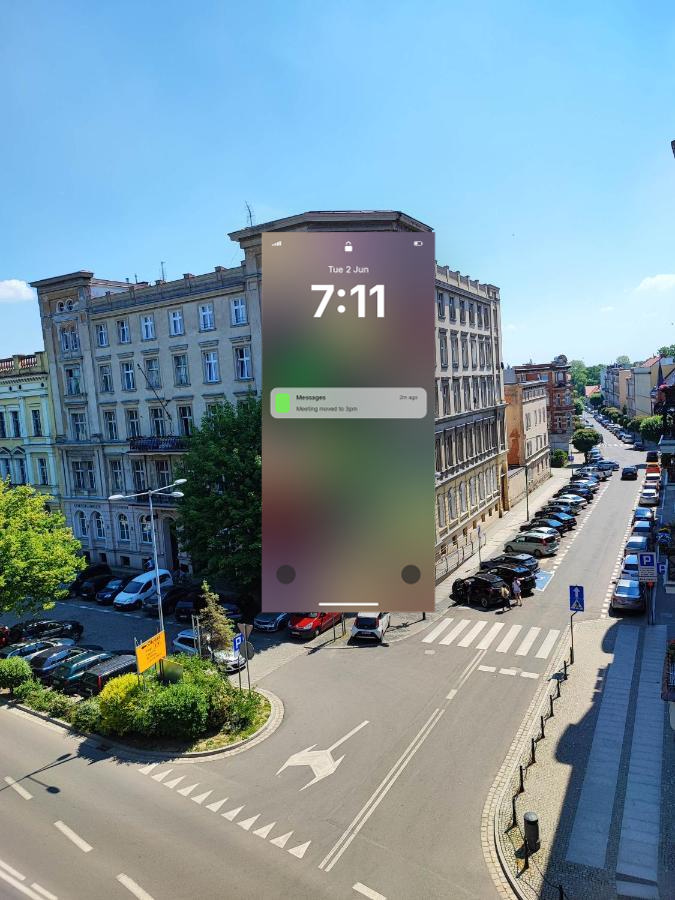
7:11
